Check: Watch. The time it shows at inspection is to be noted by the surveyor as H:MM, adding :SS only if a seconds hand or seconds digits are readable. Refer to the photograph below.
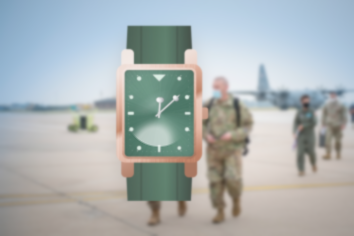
12:08
